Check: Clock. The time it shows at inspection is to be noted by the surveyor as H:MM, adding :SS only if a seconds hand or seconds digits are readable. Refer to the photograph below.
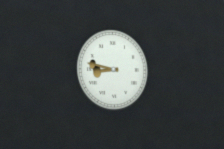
8:47
